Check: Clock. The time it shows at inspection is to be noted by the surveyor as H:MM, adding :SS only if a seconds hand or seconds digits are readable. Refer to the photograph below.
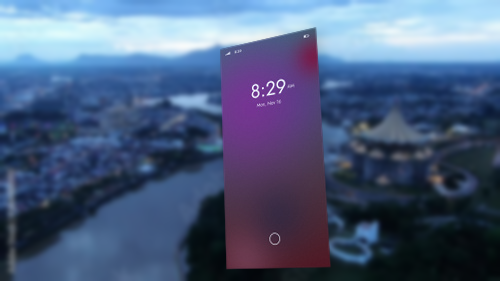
8:29
